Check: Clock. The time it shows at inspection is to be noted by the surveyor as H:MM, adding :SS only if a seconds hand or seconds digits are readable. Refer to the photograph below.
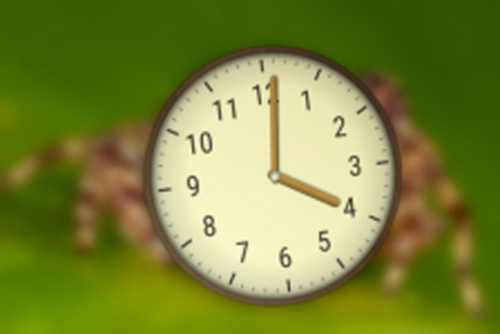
4:01
